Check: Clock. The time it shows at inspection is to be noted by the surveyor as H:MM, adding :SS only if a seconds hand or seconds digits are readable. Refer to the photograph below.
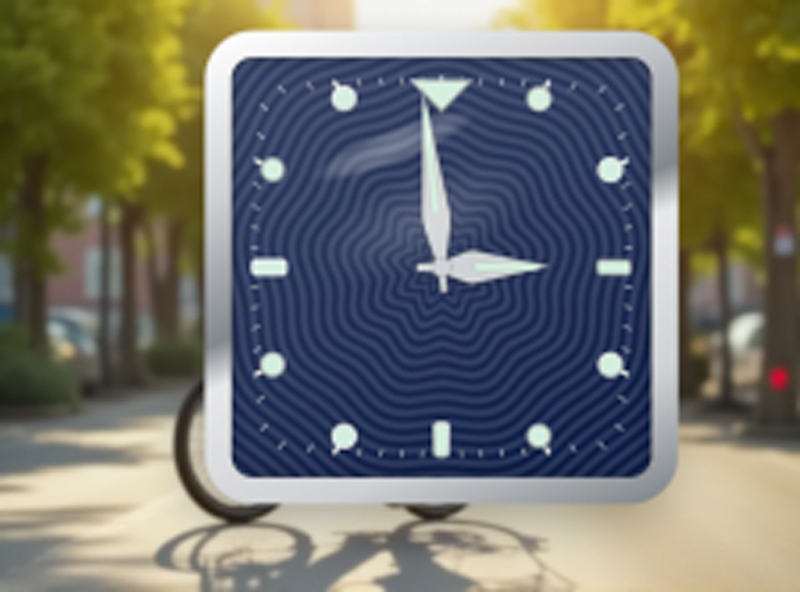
2:59
